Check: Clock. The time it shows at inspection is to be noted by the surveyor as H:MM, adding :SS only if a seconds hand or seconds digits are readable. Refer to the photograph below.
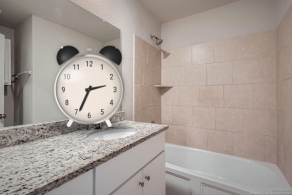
2:34
